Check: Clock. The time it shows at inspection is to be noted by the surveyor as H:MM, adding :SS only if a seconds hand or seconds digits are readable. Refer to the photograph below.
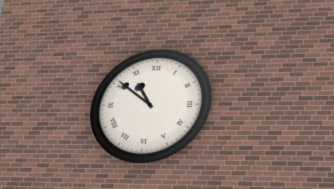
10:51
